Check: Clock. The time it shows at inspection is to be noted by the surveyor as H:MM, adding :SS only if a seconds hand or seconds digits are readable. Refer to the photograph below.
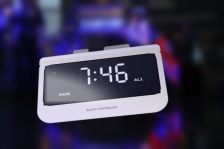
7:46
